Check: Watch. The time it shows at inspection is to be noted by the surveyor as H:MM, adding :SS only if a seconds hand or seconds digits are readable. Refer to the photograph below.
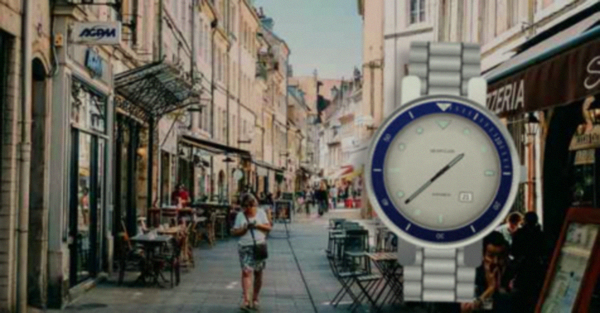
1:38
